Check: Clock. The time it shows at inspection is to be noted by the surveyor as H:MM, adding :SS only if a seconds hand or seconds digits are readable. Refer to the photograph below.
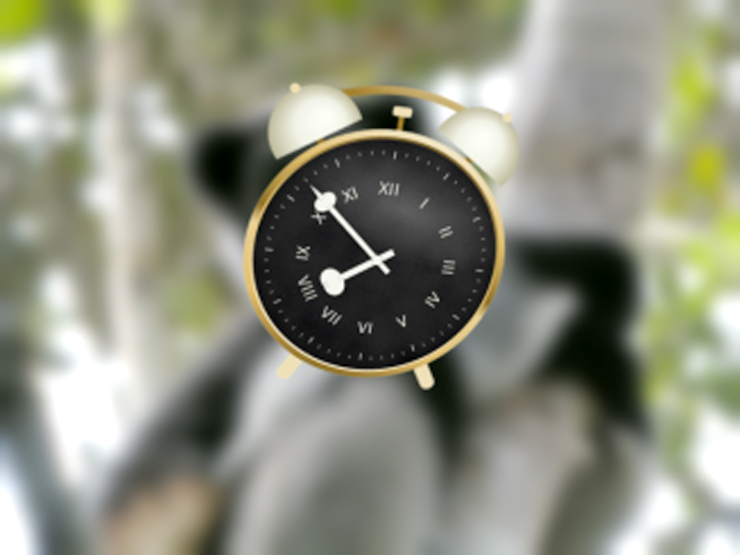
7:52
